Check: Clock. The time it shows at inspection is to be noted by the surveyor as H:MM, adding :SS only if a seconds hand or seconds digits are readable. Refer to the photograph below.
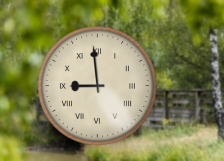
8:59
